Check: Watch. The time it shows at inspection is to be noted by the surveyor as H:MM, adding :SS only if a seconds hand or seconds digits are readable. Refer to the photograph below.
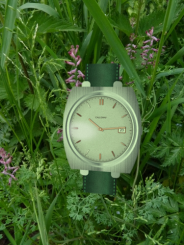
10:14
